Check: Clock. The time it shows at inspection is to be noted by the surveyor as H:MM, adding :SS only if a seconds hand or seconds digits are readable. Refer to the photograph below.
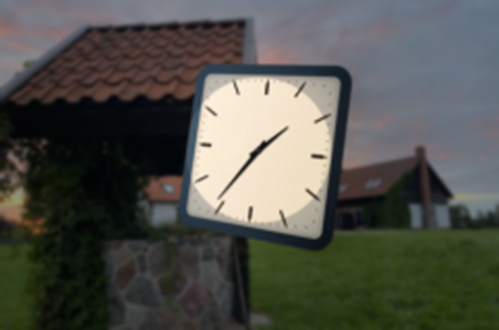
1:36
